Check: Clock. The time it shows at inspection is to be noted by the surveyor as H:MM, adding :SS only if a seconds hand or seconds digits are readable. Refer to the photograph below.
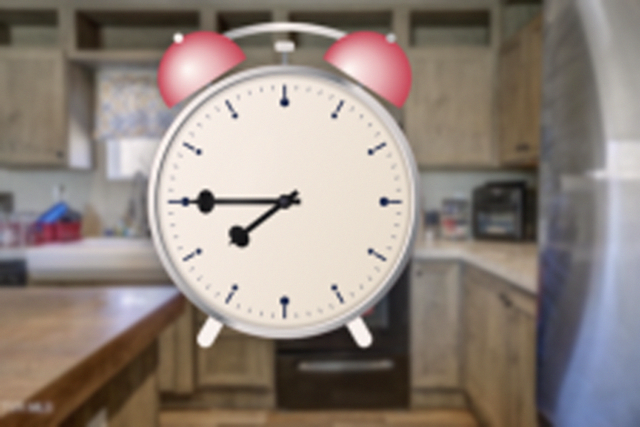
7:45
